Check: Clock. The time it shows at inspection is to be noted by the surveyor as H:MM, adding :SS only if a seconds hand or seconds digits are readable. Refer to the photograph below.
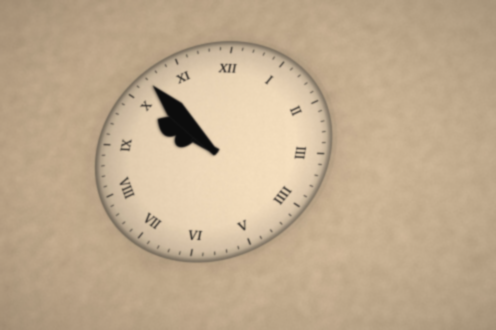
9:52
